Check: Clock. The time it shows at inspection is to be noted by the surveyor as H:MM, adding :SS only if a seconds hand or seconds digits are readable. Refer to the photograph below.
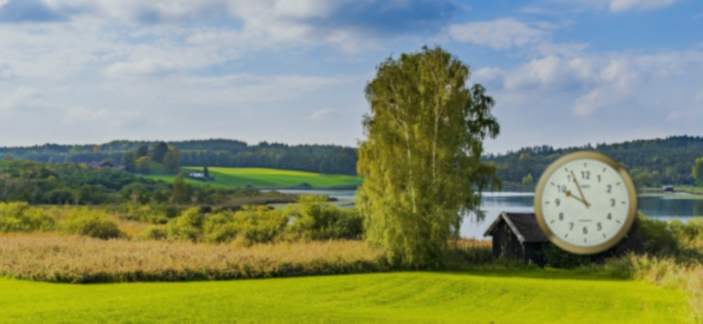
9:56
